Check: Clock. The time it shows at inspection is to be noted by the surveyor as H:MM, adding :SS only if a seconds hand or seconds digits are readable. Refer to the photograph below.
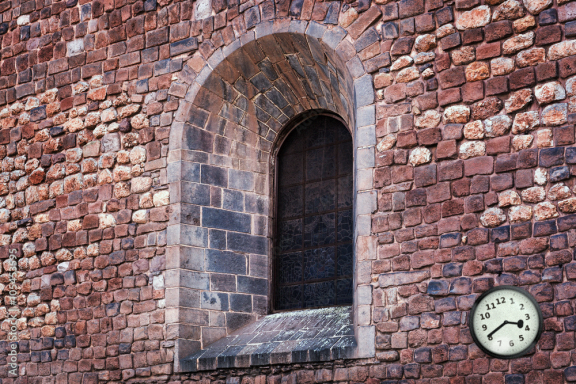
3:41
